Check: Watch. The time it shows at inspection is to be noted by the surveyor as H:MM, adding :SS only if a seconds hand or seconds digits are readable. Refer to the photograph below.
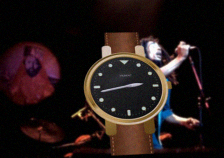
2:43
